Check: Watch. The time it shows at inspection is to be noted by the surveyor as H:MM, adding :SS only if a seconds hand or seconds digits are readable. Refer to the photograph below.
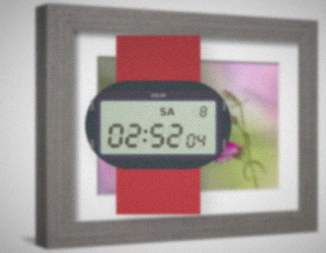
2:52:04
